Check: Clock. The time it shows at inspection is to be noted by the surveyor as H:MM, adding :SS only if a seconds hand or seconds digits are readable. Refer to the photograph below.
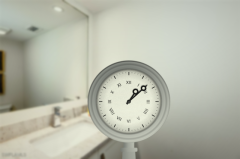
1:08
